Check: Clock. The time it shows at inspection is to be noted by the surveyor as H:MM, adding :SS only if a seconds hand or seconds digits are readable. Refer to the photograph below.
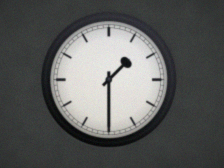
1:30
